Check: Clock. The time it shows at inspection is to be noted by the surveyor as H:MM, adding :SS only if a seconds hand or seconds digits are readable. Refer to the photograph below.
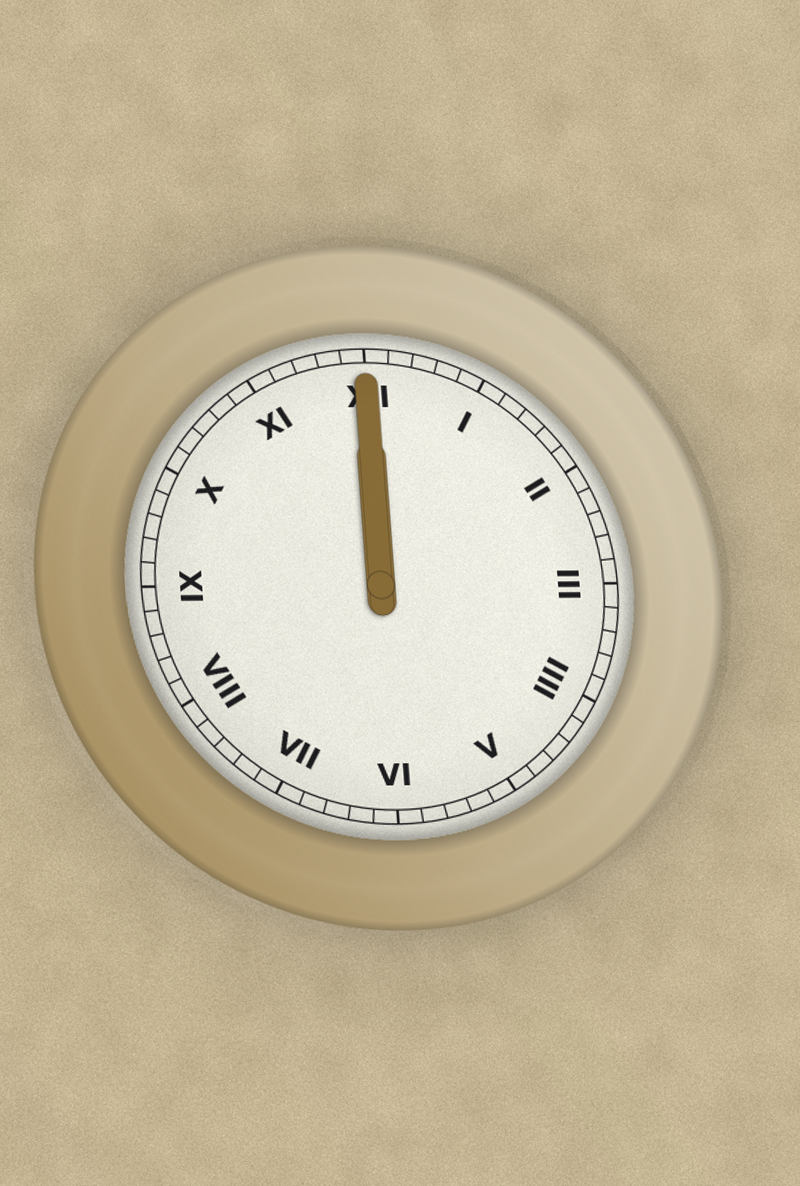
12:00
